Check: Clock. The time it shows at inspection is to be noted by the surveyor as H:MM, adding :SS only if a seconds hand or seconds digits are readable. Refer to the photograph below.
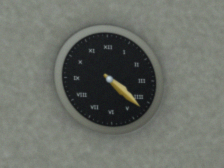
4:22
